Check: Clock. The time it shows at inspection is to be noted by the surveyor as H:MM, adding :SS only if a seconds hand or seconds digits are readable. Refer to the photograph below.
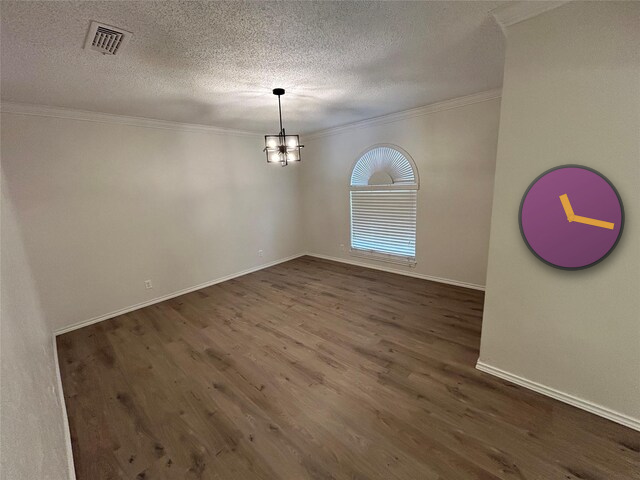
11:17
